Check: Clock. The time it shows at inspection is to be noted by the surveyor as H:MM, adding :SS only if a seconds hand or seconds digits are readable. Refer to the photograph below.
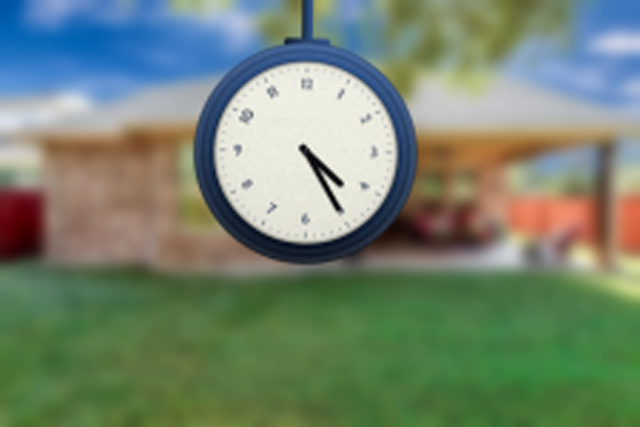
4:25
